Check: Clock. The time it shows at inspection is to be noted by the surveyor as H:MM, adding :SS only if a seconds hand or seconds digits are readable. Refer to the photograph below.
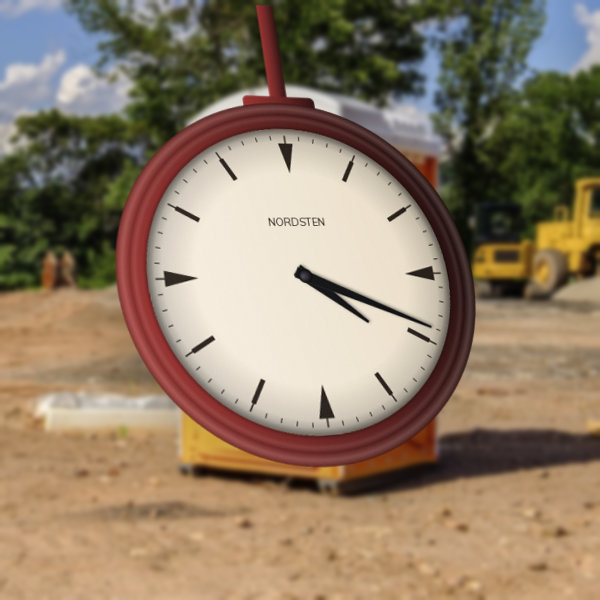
4:19
